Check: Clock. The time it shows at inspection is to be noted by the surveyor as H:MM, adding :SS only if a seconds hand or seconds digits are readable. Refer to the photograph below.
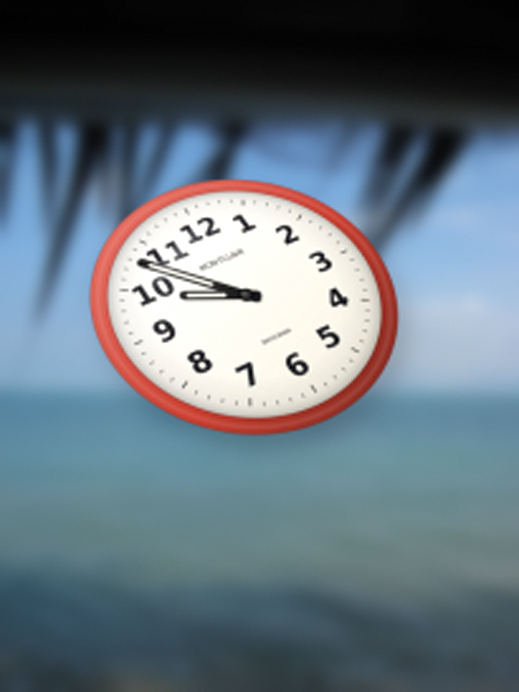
9:53
